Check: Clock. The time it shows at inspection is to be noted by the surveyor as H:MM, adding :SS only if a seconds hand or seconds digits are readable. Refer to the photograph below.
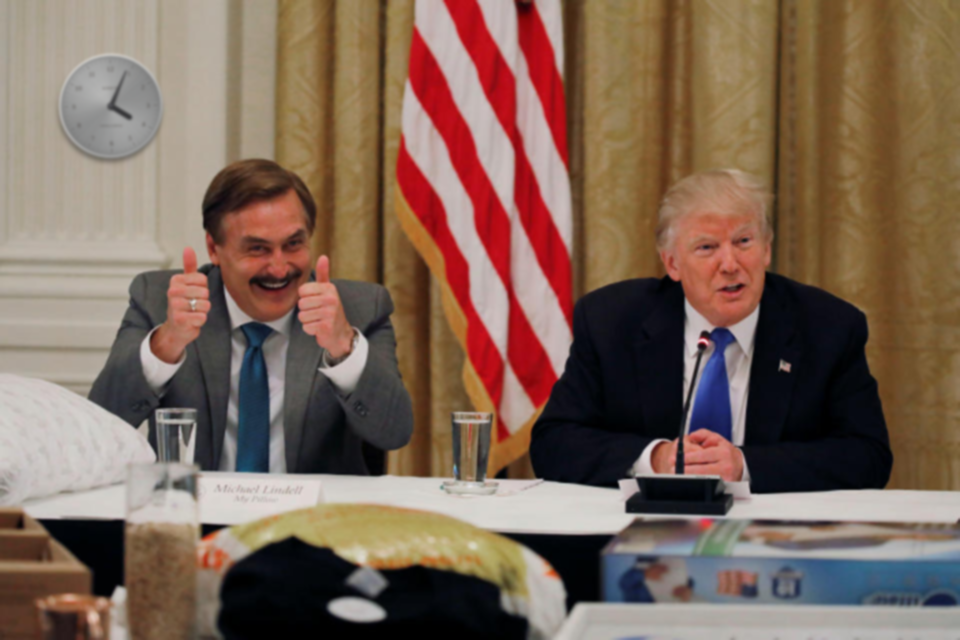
4:04
